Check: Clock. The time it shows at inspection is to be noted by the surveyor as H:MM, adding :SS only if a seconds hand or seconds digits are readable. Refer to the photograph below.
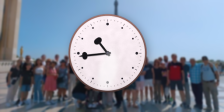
10:44
